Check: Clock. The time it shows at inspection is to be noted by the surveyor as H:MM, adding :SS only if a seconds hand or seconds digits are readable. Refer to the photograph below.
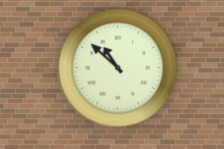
10:52
